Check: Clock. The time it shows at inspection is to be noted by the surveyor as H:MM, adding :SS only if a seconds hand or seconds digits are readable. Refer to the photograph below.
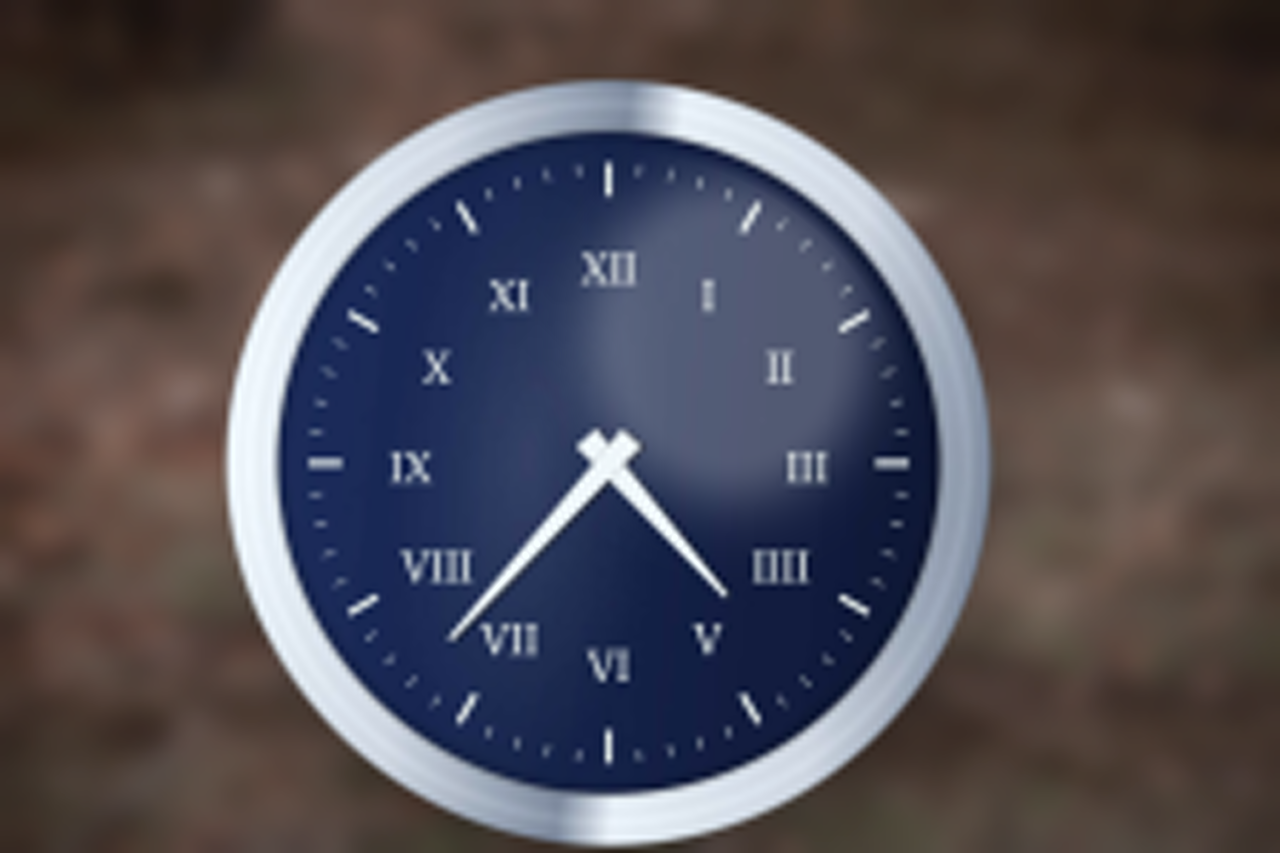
4:37
